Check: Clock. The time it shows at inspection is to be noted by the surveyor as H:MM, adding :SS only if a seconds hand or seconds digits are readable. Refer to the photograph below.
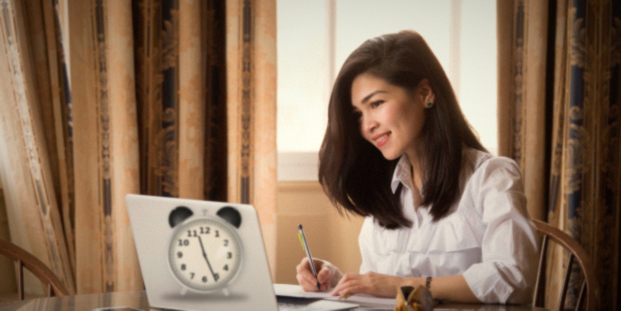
11:26
